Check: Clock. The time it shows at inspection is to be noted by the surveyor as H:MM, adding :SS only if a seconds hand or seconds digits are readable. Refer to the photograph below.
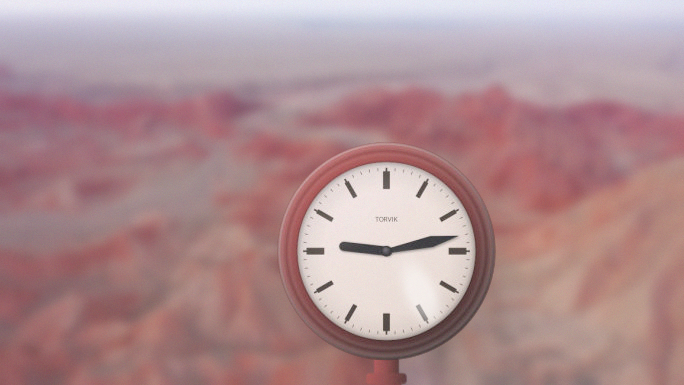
9:13
